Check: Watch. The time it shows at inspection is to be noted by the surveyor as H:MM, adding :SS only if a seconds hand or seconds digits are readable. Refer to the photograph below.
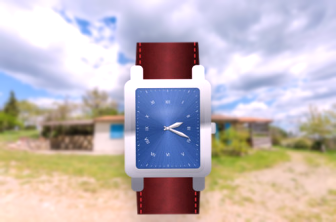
2:19
